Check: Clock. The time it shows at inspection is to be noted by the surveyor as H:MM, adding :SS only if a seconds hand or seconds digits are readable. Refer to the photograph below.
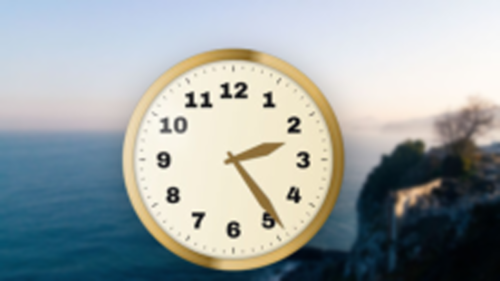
2:24
